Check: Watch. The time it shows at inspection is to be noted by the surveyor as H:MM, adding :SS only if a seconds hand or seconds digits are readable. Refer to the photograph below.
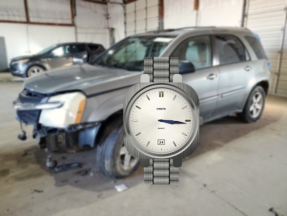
3:16
